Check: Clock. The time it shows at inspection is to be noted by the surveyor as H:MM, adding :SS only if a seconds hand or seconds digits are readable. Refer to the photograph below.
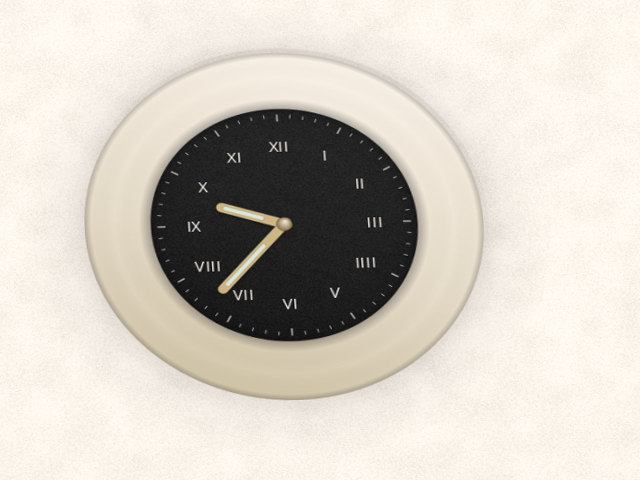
9:37
